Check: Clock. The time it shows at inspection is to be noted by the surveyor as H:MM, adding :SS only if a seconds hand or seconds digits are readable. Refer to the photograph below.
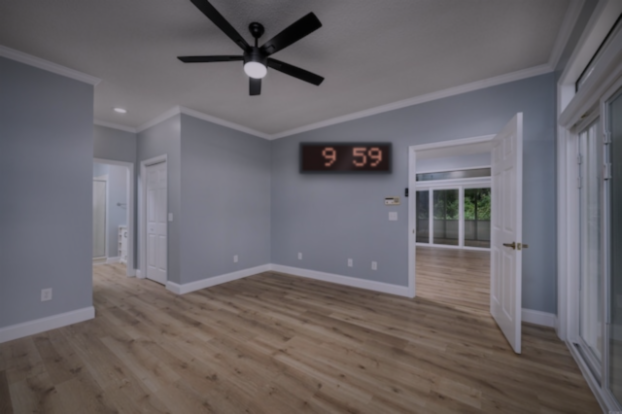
9:59
